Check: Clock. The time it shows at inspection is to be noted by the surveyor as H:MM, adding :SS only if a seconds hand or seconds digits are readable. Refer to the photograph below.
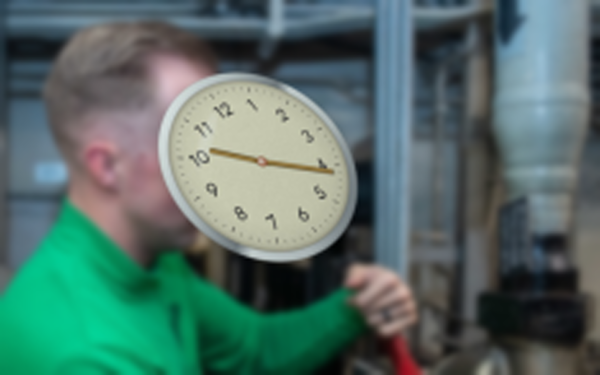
10:21
